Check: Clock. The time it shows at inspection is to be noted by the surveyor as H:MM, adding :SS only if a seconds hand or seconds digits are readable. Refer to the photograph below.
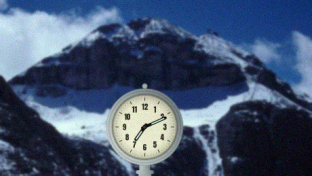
7:11
